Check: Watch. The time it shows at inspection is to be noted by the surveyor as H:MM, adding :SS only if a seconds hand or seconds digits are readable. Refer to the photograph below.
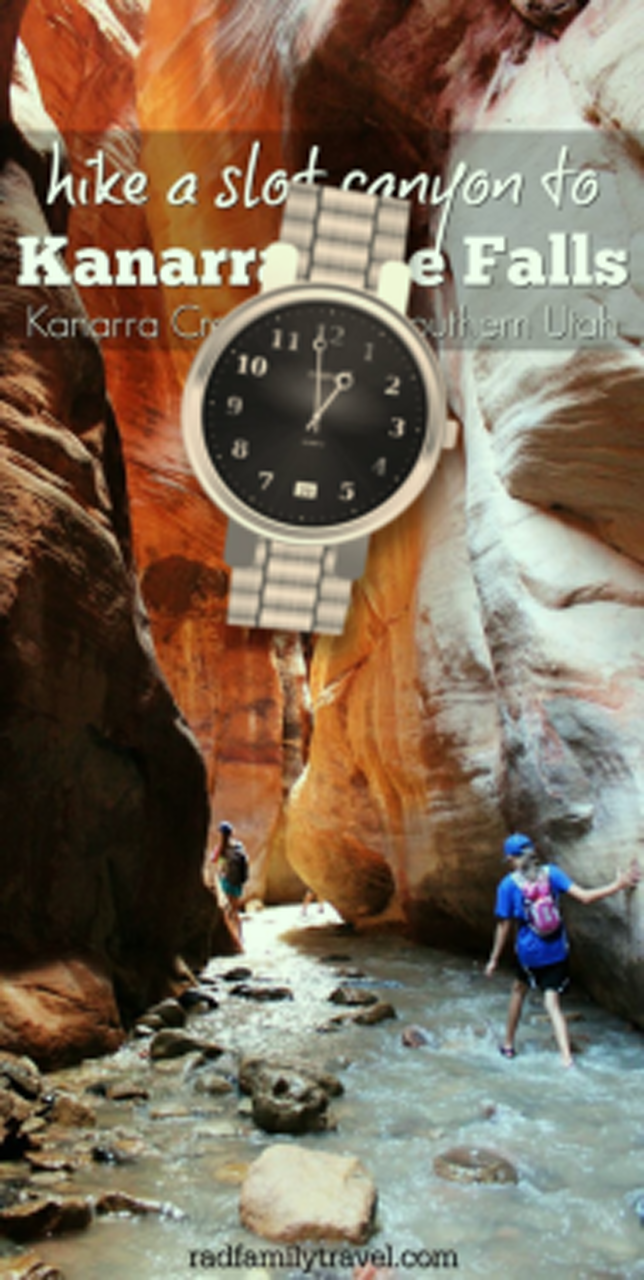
12:59
